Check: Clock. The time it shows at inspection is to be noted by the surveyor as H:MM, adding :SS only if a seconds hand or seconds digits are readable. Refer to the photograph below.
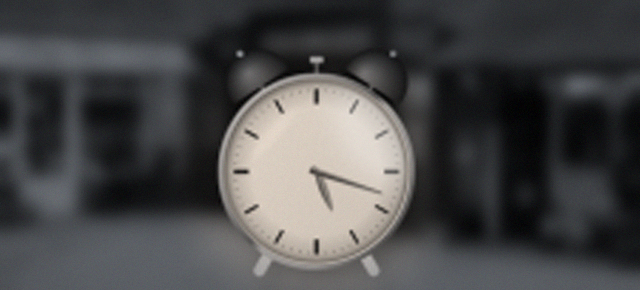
5:18
